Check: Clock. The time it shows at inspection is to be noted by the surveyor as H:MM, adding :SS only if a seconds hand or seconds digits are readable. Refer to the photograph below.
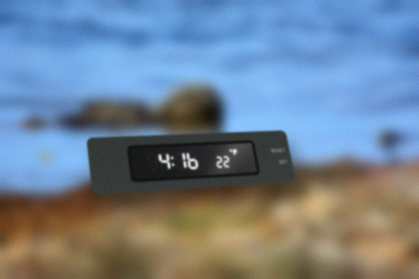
4:16
